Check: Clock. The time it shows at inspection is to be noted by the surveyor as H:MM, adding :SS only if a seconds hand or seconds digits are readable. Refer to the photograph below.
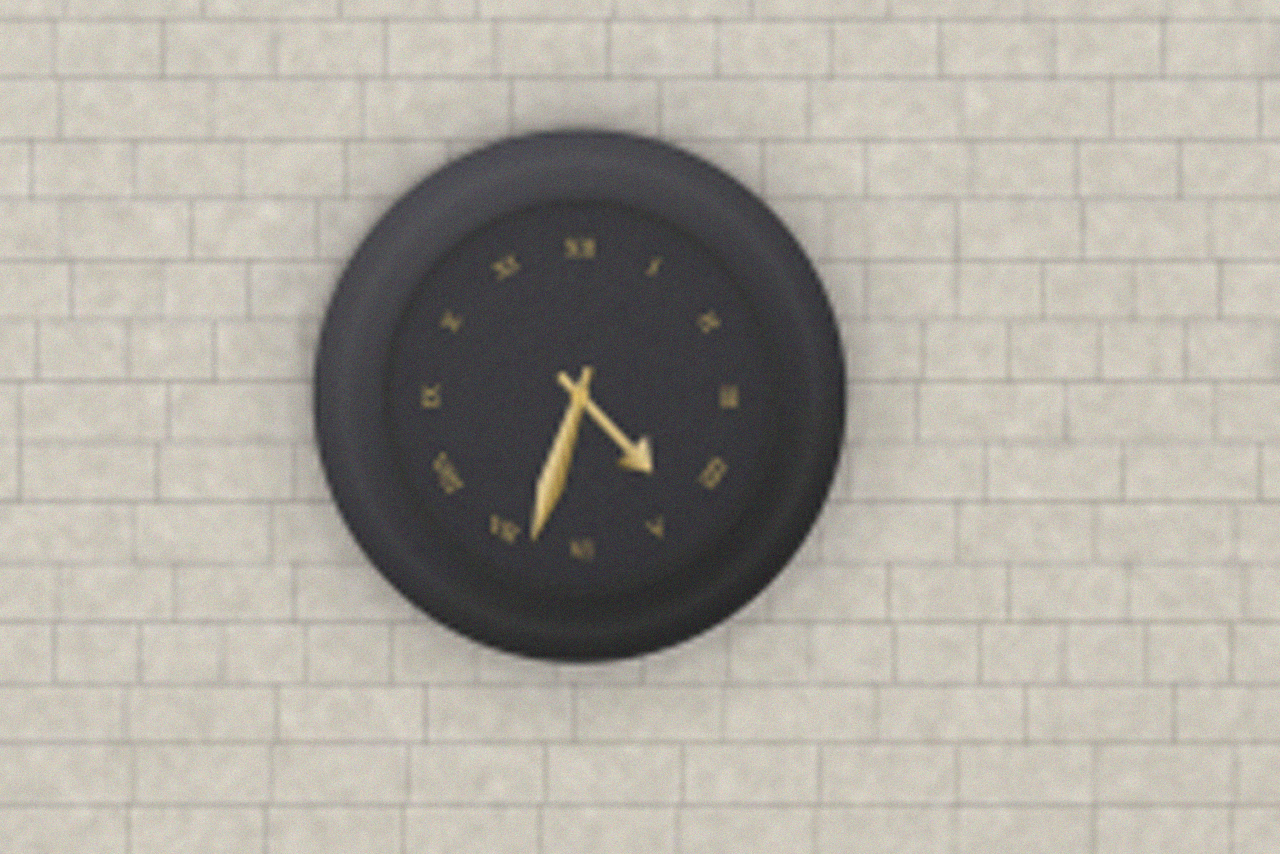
4:33
